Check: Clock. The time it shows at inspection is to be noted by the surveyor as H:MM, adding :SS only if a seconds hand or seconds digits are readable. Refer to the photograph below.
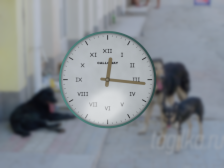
12:16
